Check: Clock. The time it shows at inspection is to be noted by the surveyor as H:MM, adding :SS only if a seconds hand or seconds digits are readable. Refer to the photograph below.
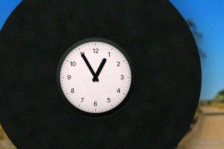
12:55
